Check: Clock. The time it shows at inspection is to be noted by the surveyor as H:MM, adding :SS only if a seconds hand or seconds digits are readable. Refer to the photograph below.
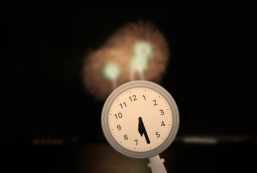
6:30
